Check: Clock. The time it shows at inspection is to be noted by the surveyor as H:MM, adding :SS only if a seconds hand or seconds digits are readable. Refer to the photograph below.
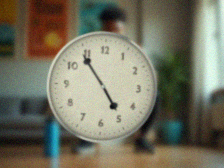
4:54
